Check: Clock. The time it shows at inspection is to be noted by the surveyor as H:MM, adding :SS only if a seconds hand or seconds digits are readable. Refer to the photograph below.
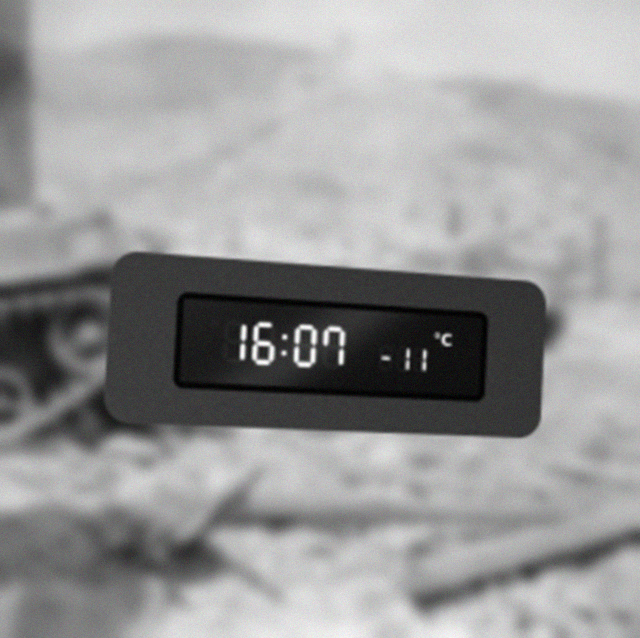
16:07
